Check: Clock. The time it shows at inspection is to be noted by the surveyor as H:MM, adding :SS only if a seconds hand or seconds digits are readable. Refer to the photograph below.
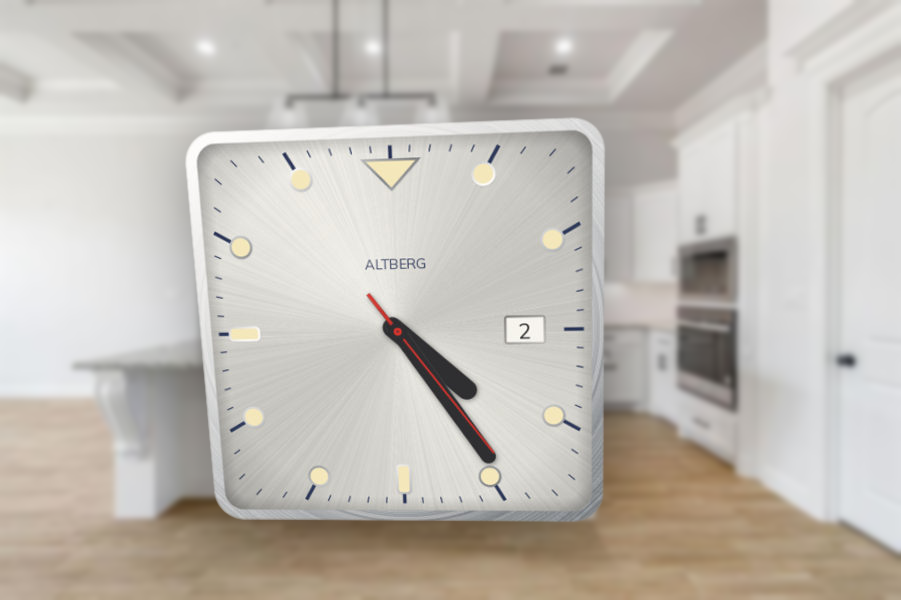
4:24:24
